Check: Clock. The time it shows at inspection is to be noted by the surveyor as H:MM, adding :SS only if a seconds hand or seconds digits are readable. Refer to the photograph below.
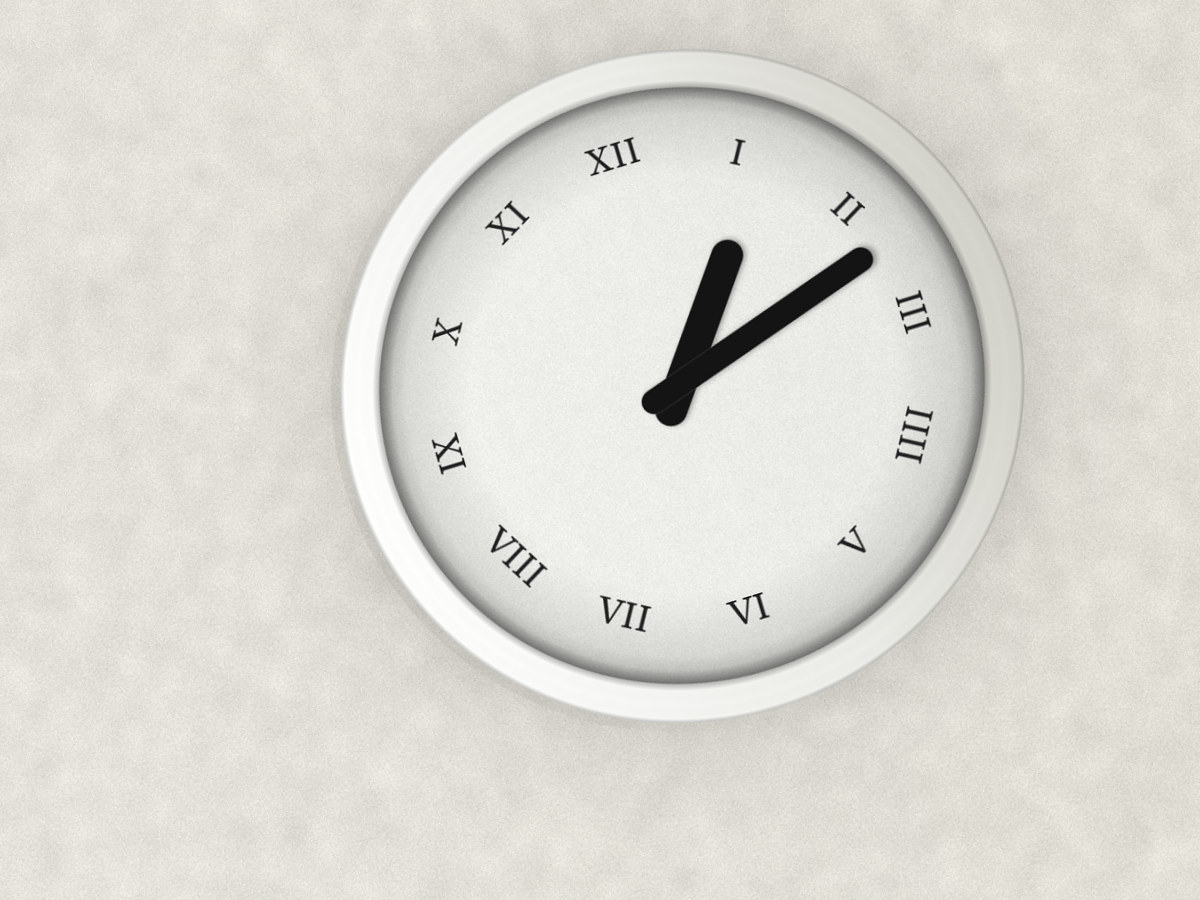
1:12
